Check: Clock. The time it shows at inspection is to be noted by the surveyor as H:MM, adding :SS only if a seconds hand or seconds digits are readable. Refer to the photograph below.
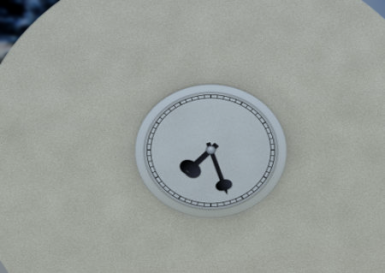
7:27
